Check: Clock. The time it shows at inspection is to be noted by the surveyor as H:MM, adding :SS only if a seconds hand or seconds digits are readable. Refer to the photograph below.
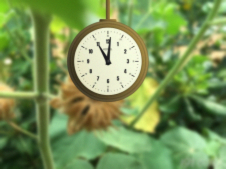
11:01
